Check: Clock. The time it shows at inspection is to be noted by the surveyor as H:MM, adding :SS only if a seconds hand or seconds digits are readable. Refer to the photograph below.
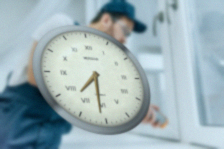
7:31
